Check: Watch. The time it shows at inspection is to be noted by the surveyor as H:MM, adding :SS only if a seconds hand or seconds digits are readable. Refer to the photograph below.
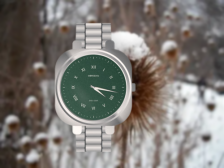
4:17
